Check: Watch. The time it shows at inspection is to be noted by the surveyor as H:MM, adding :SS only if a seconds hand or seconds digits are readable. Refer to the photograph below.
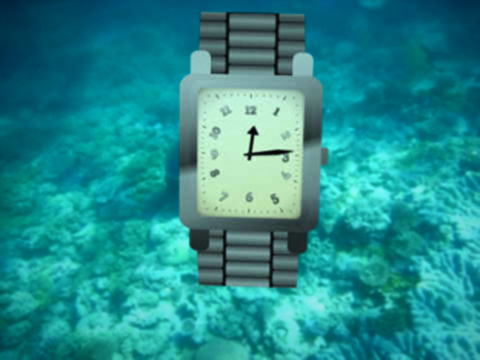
12:14
